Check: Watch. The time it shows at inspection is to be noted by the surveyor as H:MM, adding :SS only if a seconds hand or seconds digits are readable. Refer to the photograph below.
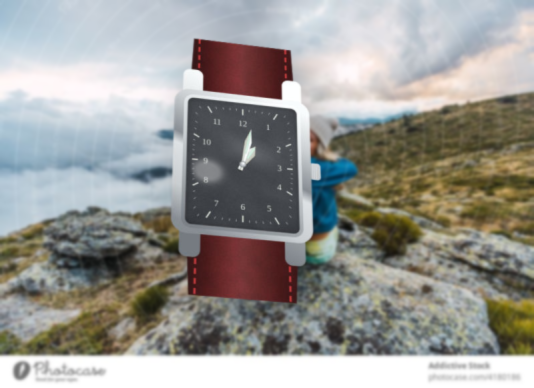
1:02
